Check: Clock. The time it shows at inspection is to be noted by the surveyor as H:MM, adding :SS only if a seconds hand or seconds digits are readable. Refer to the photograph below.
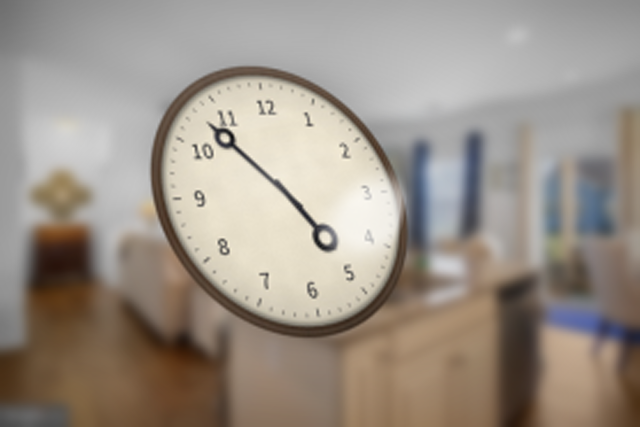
4:53
